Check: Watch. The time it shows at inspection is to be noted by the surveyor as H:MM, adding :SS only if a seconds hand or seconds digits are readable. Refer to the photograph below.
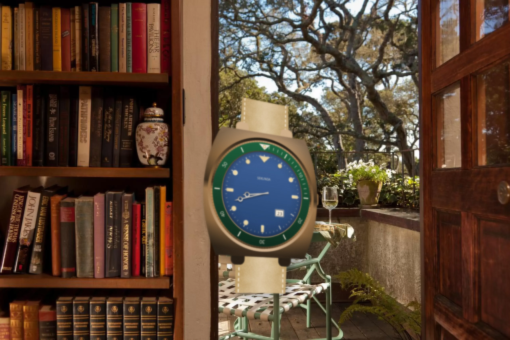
8:42
